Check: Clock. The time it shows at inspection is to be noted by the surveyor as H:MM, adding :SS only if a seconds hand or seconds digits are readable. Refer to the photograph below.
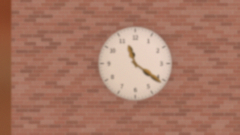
11:21
